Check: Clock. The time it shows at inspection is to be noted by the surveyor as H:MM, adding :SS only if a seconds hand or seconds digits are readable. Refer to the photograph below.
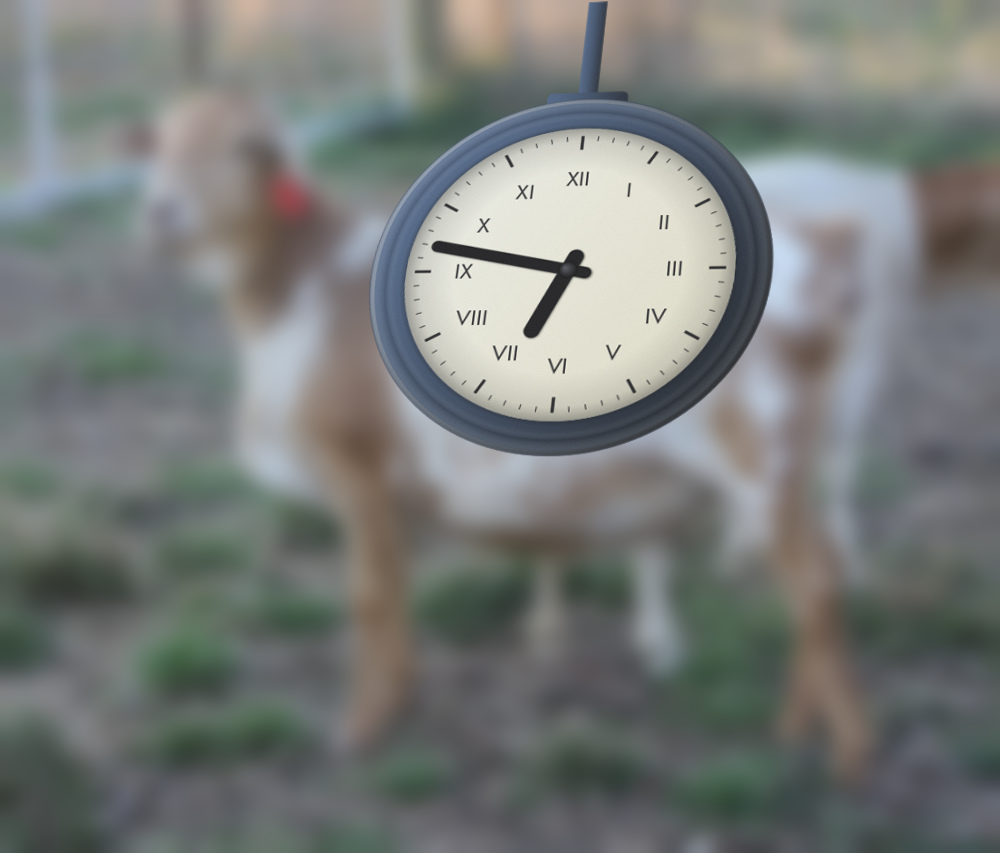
6:47
